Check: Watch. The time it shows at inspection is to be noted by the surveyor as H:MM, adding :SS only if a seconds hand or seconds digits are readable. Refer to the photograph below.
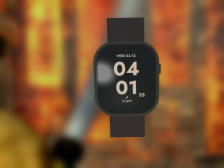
4:01
